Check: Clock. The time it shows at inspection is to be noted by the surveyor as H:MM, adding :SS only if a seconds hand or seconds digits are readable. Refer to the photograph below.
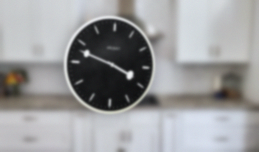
3:48
